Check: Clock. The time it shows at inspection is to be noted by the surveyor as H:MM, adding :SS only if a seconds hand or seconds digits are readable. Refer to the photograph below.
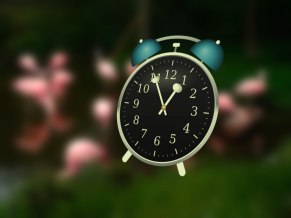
12:55
